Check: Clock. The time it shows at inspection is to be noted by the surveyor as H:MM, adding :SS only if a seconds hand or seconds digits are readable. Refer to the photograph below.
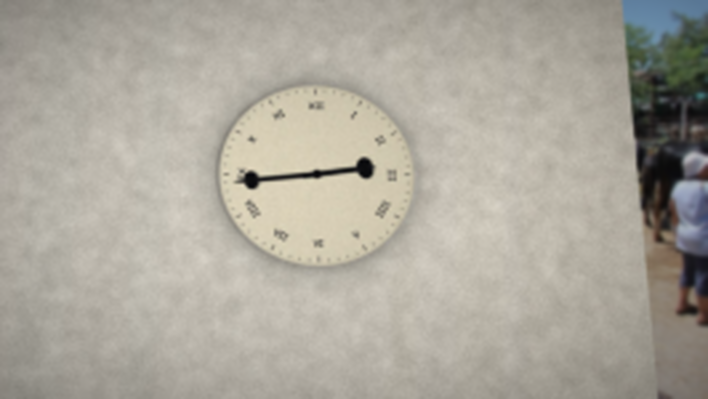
2:44
